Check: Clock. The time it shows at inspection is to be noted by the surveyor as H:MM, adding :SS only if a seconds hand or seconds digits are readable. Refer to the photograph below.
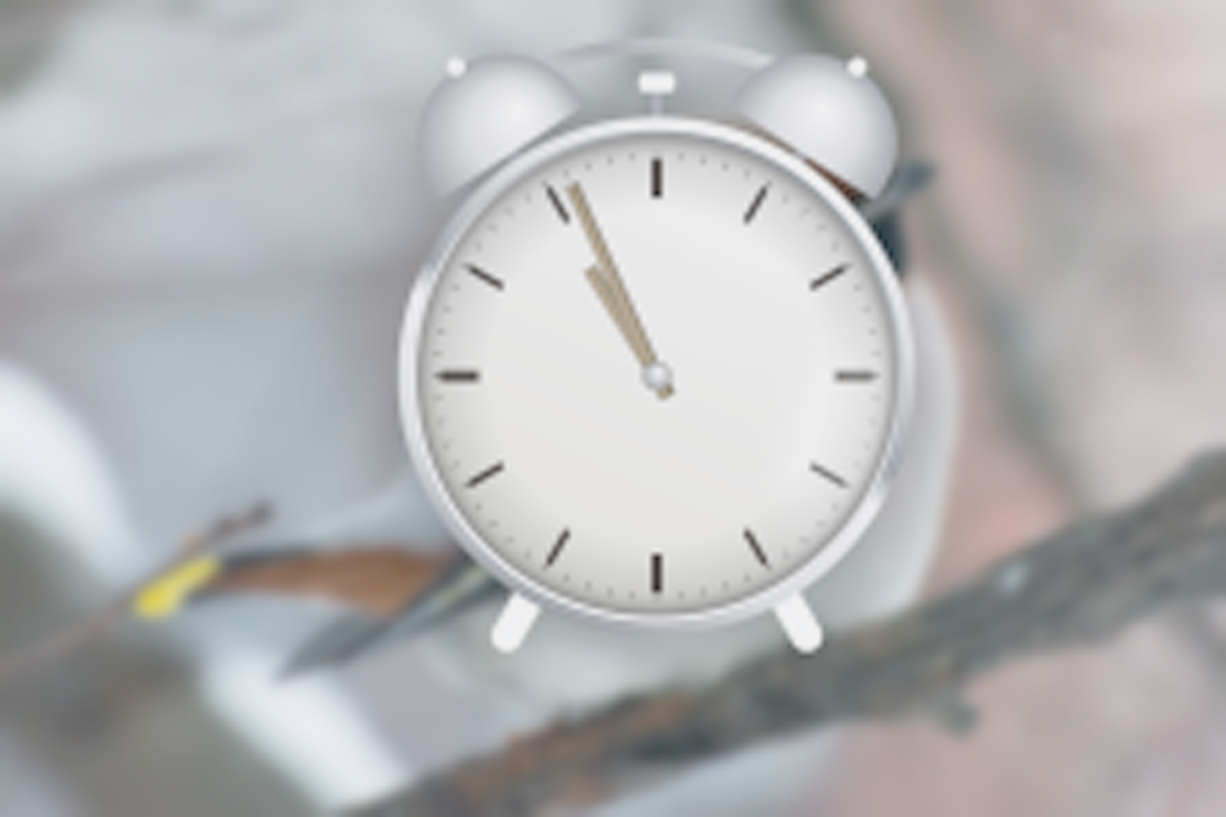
10:56
